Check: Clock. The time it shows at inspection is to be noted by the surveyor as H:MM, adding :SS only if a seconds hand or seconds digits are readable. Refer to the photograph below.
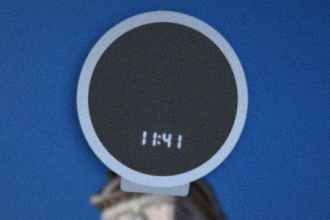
11:41
